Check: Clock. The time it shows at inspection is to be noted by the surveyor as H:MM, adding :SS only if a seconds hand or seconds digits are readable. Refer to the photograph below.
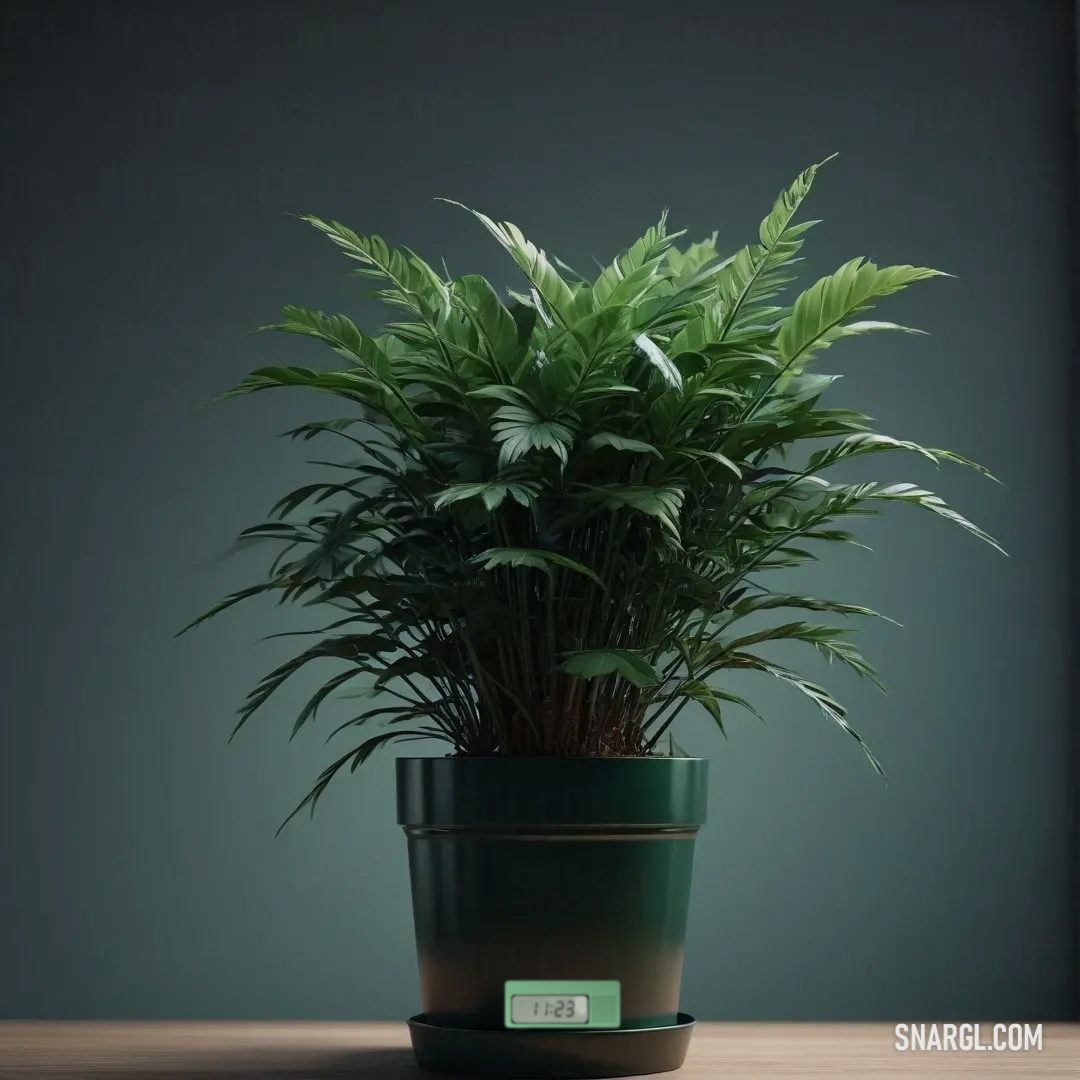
11:23
